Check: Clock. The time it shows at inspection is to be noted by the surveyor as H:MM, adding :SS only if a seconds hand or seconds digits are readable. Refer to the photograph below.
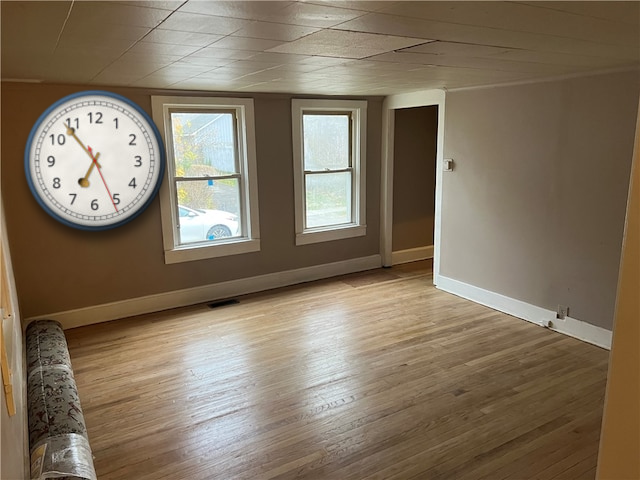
6:53:26
